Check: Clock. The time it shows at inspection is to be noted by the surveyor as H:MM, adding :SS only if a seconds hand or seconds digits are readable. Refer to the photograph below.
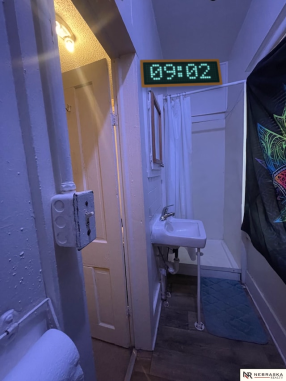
9:02
